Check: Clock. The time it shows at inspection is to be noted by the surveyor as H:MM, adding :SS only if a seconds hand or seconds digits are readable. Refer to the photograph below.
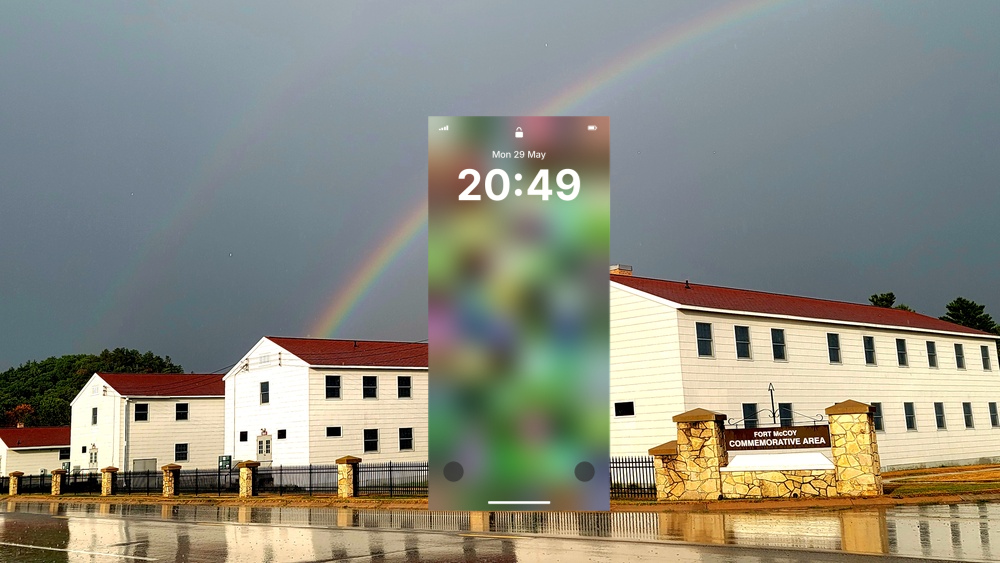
20:49
